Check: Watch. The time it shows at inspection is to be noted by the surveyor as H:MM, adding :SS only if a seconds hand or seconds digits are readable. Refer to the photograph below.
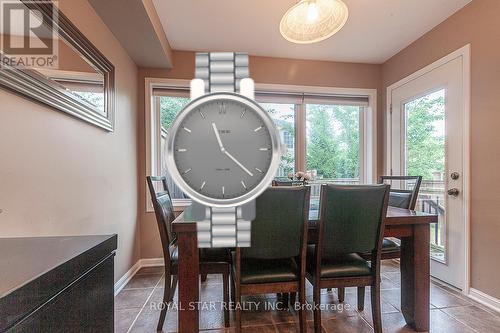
11:22
